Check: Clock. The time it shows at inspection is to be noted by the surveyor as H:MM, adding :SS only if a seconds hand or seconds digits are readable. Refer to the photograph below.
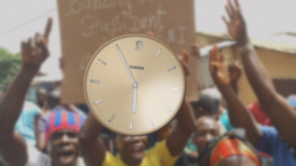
5:55
